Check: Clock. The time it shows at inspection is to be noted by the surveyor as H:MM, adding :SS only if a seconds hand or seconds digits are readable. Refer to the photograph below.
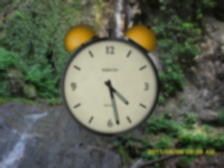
4:28
